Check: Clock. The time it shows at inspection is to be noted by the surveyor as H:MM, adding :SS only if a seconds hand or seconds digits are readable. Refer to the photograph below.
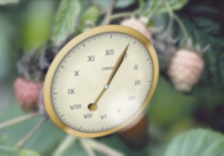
7:04
